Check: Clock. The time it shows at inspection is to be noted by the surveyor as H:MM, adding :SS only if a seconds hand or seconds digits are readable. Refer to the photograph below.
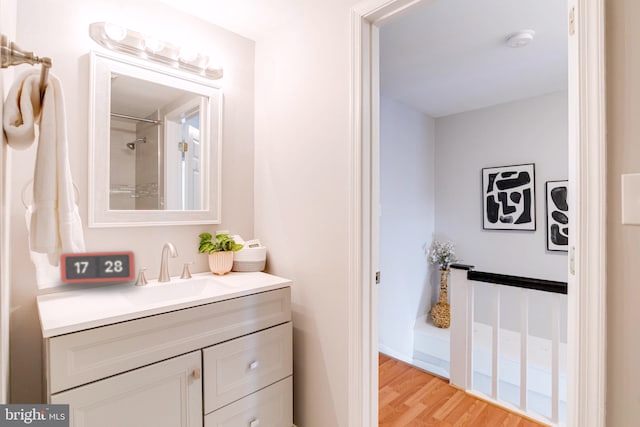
17:28
